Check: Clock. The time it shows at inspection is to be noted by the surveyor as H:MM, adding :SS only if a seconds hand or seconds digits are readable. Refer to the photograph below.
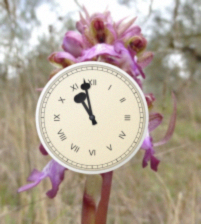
10:58
